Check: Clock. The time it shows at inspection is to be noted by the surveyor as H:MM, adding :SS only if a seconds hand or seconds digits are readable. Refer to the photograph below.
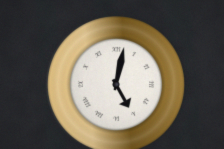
5:02
